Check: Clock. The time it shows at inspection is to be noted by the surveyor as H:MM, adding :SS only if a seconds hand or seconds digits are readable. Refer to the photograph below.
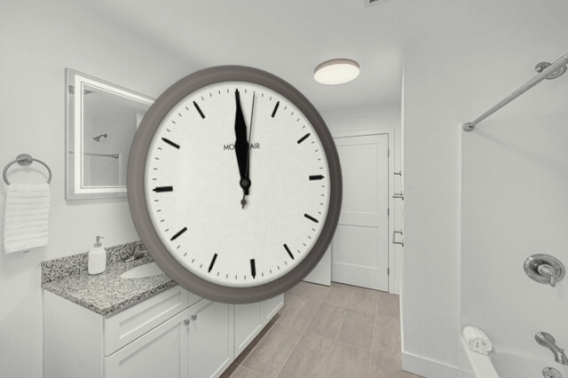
12:00:02
